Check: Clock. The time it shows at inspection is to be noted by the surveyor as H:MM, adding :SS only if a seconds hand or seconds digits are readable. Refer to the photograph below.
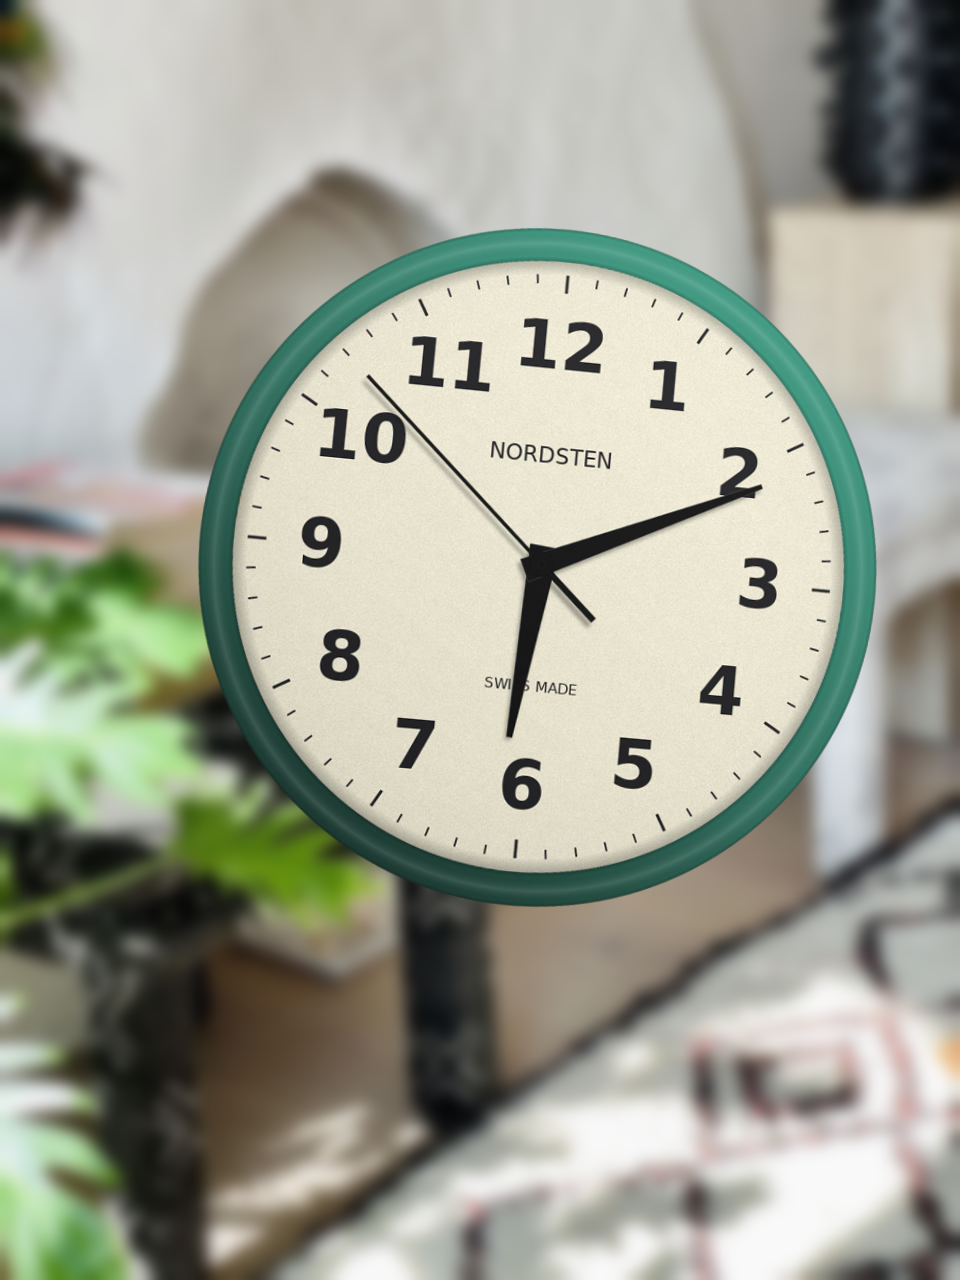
6:10:52
